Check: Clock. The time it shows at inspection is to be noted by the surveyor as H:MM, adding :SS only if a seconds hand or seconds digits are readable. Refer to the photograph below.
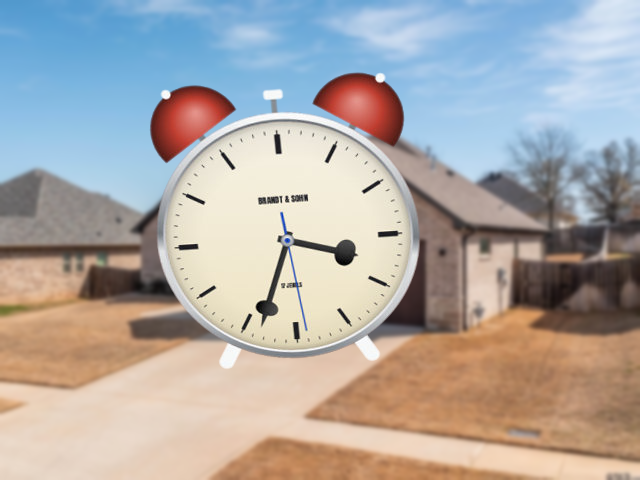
3:33:29
